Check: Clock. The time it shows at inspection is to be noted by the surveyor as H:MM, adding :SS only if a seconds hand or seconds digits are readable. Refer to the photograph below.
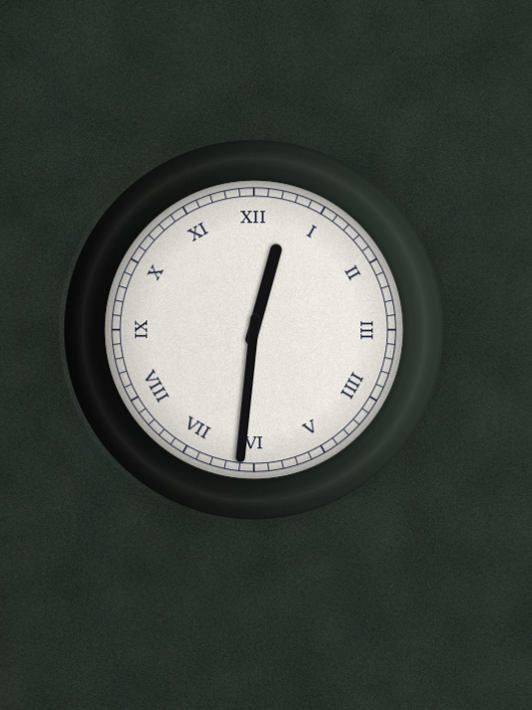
12:31
